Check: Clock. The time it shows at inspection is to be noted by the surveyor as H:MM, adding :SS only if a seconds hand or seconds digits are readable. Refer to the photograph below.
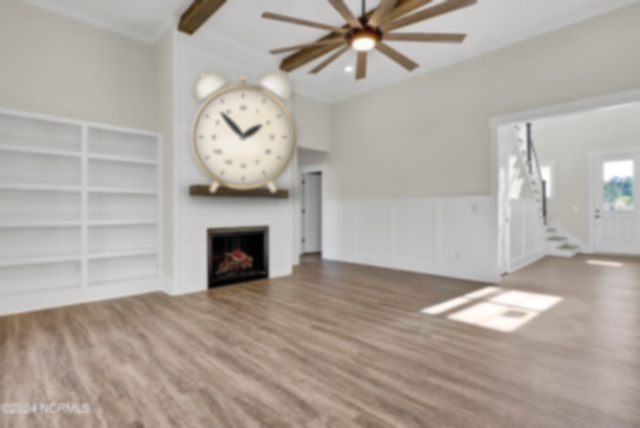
1:53
